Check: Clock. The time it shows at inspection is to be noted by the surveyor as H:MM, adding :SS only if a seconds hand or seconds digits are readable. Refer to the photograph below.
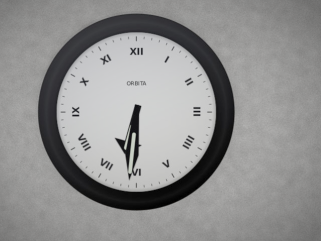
6:31
